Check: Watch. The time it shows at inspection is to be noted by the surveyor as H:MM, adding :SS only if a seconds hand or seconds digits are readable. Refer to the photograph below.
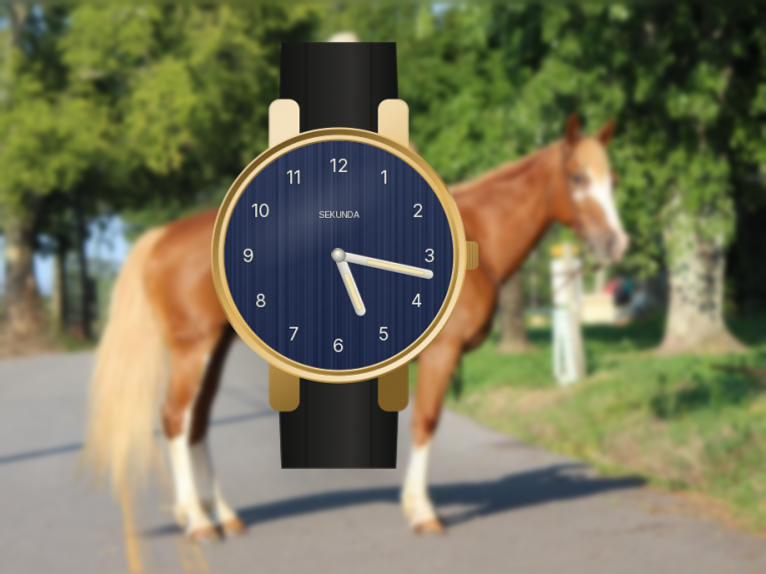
5:17
